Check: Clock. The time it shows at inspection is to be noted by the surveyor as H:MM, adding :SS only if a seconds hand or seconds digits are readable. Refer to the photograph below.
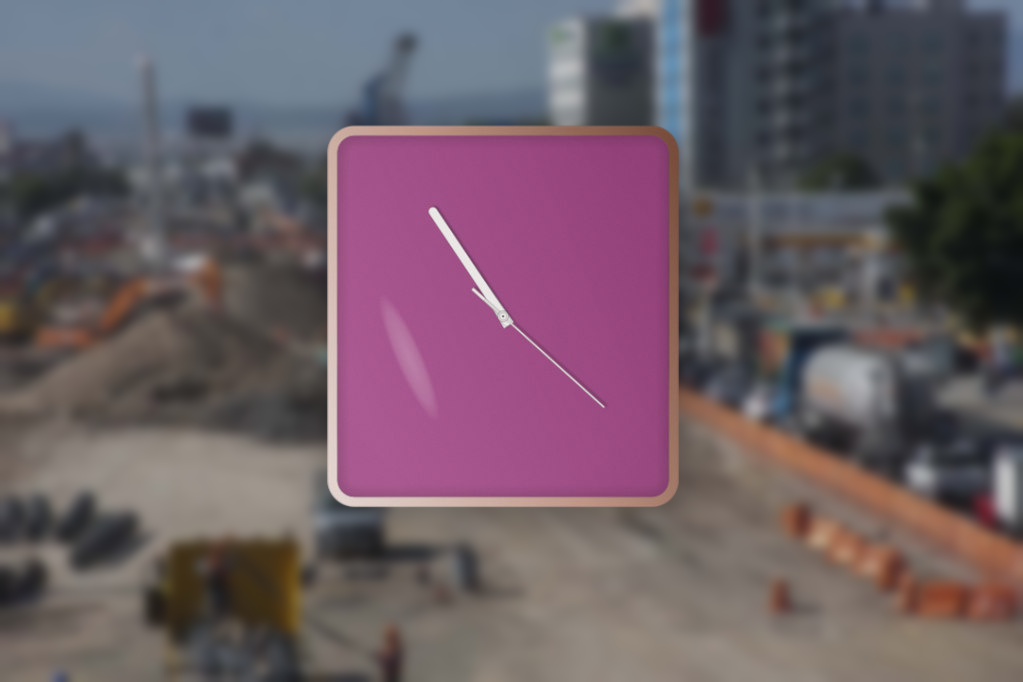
10:54:22
